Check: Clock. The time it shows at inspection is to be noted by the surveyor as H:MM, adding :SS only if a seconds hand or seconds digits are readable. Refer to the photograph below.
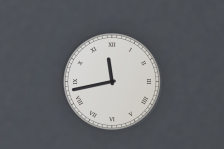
11:43
